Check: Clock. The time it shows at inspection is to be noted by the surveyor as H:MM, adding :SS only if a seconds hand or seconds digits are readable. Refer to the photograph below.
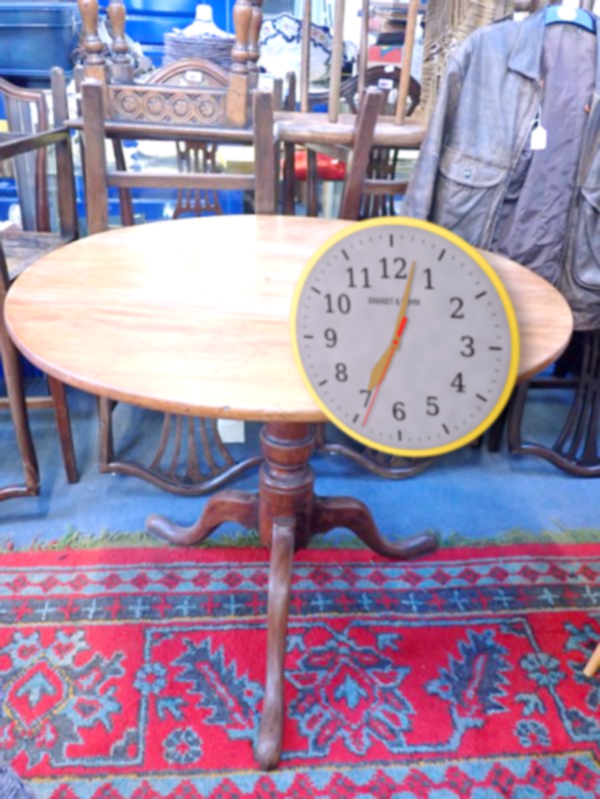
7:02:34
